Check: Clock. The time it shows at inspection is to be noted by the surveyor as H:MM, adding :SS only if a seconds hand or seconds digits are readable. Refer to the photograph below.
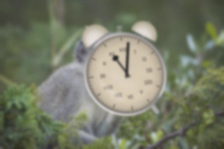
11:02
